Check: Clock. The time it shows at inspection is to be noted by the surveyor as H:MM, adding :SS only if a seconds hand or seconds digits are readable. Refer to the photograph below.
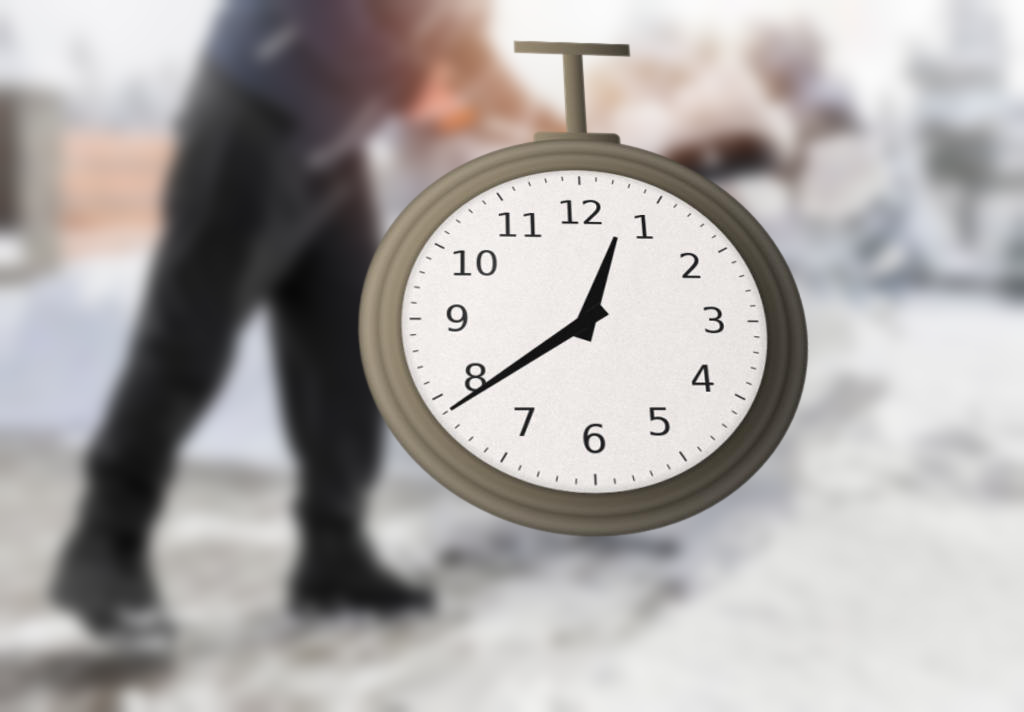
12:39
